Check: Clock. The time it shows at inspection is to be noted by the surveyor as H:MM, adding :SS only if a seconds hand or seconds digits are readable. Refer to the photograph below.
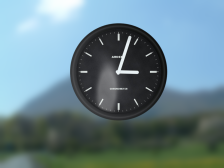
3:03
